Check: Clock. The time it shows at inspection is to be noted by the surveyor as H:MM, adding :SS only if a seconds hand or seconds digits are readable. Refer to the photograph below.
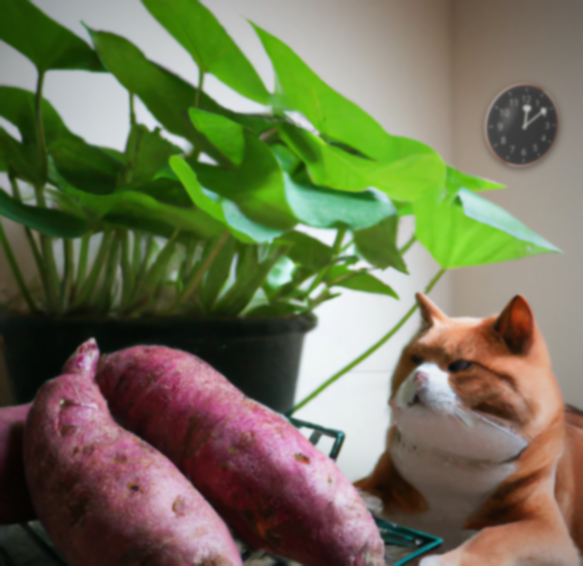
12:09
